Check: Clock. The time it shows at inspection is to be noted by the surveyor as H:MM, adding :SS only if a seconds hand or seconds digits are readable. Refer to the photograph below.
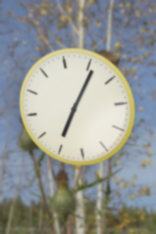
7:06
